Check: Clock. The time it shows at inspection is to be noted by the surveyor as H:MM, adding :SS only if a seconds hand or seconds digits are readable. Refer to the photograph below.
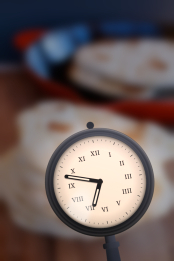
6:48
